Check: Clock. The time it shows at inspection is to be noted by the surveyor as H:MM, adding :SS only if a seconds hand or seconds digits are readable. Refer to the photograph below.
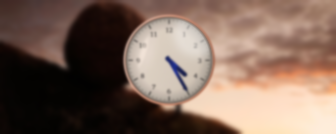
4:25
